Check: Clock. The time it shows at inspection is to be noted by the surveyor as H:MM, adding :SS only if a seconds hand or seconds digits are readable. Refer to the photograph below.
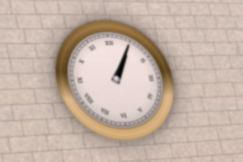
1:05
